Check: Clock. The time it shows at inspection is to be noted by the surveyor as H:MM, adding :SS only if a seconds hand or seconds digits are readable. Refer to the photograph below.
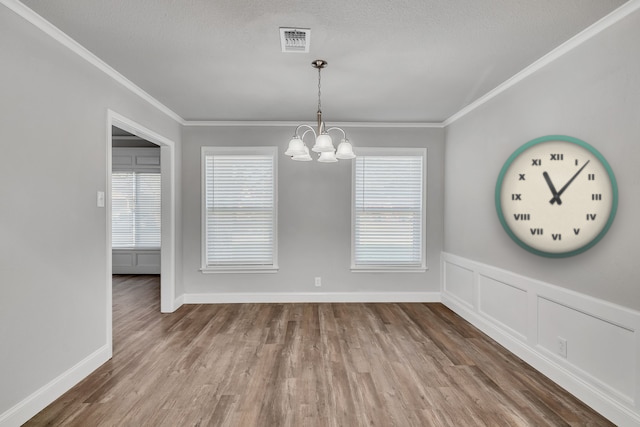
11:07
